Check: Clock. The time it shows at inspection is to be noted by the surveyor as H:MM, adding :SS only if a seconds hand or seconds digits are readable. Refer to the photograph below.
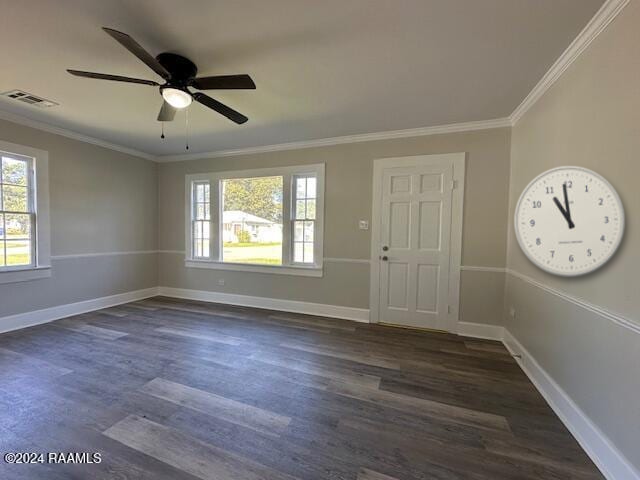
10:59
